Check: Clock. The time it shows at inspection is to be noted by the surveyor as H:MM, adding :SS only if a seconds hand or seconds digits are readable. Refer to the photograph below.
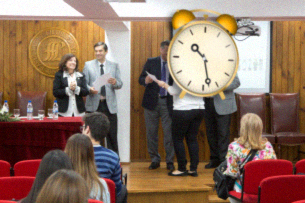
10:28
